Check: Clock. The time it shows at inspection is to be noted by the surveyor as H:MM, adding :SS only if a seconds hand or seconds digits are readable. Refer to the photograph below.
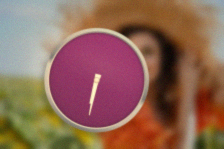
6:32
